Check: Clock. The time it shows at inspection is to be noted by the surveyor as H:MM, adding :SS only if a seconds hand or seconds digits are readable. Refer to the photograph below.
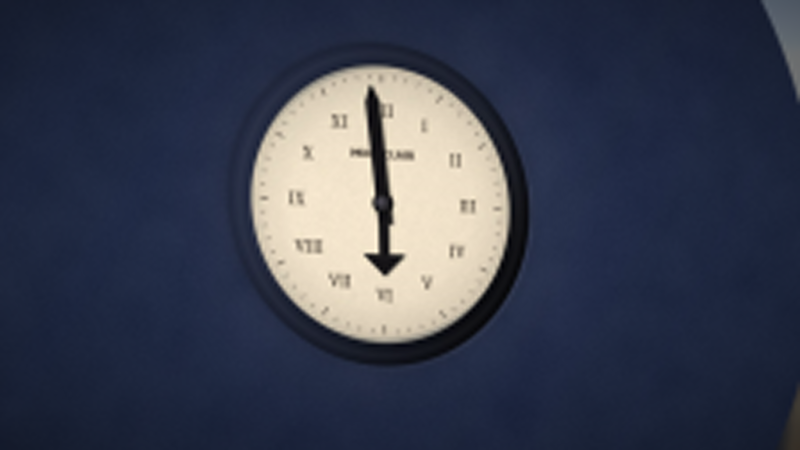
5:59
